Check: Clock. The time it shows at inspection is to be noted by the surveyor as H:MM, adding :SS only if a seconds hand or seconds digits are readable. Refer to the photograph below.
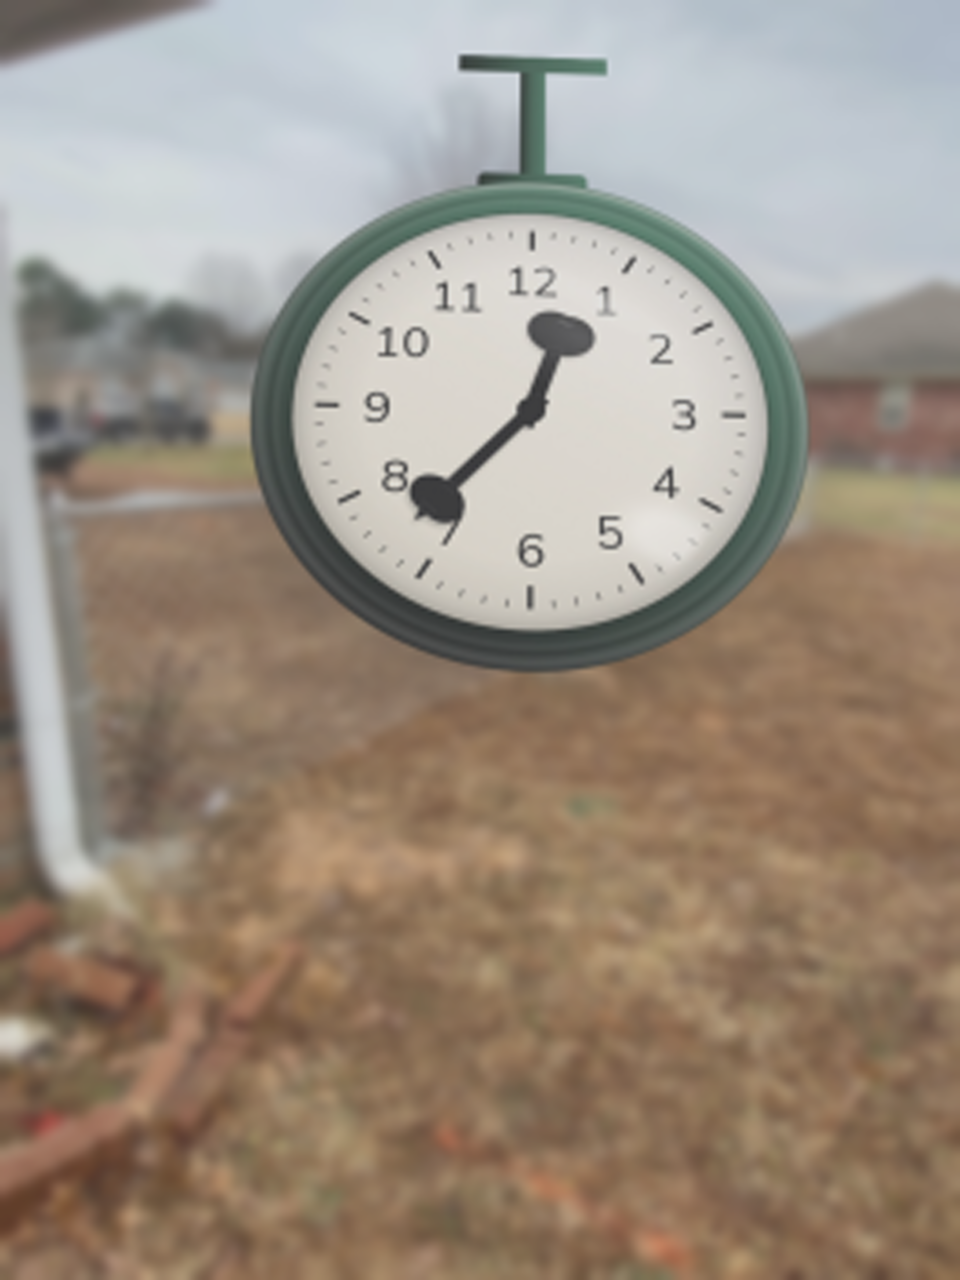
12:37
